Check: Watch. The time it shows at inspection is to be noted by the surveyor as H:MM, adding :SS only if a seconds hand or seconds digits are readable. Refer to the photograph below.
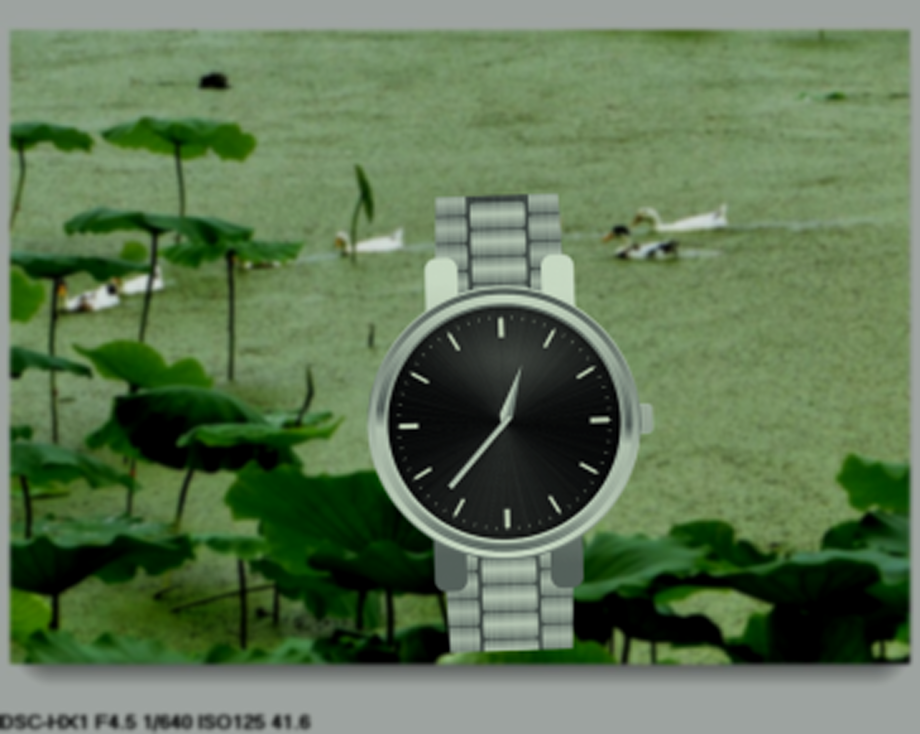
12:37
